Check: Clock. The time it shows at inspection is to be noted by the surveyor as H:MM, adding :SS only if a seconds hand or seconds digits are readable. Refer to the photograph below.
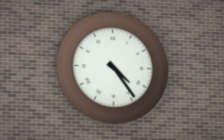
4:24
